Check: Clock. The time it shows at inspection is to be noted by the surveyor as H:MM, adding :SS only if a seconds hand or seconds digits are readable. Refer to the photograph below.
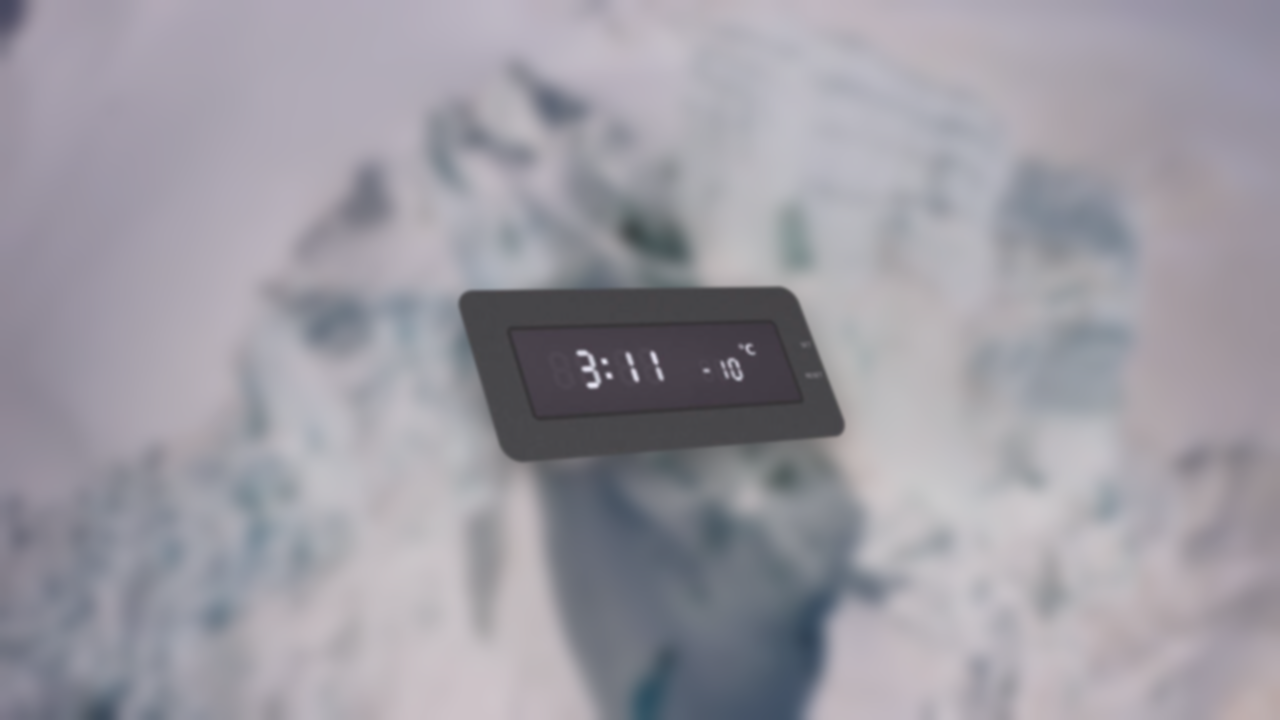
3:11
